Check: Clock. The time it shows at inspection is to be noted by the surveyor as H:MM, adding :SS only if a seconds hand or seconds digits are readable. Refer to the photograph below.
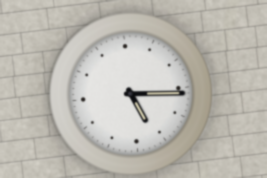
5:16
